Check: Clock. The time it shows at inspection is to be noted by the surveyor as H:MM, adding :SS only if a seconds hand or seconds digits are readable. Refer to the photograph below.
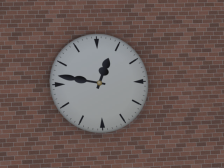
12:47
